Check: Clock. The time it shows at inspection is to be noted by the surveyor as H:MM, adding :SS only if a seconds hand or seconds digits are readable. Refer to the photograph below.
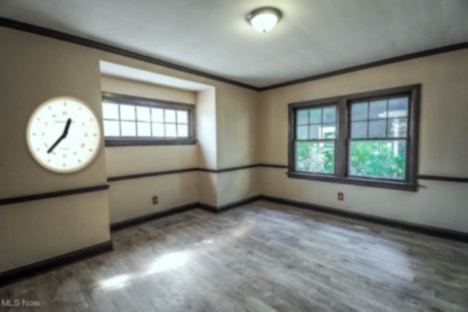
12:37
